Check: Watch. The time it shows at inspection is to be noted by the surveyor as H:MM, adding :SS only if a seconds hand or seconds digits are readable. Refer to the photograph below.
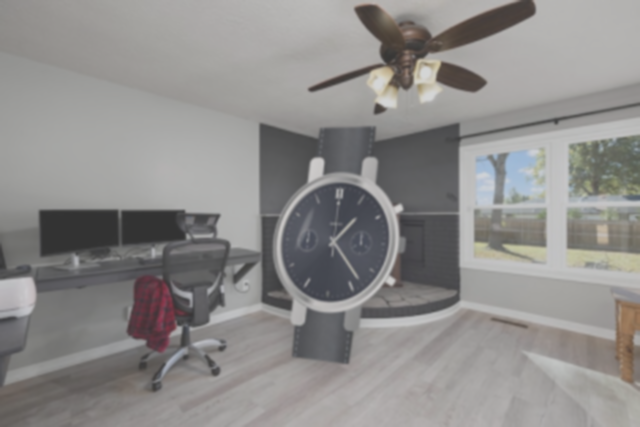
1:23
